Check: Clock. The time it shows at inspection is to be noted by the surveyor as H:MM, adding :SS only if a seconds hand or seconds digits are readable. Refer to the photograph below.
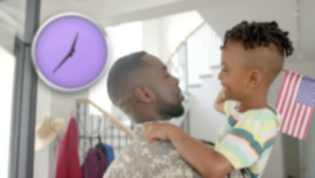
12:37
